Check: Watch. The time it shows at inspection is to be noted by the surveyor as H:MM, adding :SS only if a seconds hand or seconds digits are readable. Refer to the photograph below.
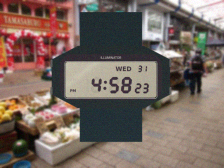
4:58:23
